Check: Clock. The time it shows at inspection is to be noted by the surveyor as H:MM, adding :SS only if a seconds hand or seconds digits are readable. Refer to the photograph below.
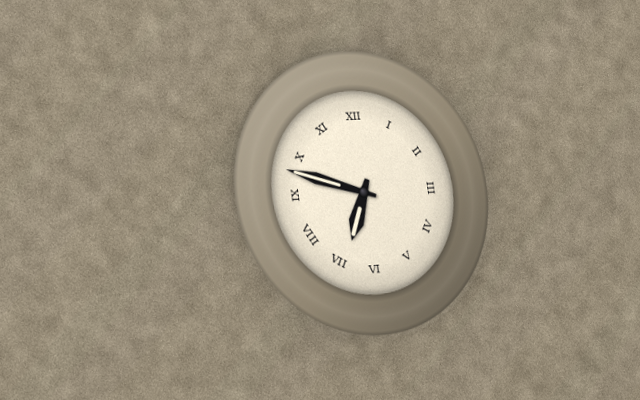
6:48
